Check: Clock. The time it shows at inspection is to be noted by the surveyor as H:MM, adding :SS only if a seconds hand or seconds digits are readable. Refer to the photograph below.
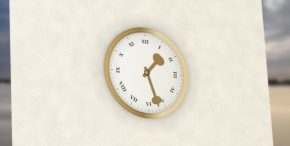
1:27
